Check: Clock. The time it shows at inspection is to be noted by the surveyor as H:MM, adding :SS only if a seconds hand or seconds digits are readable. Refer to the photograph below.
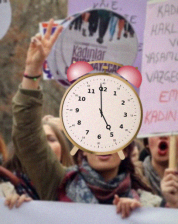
4:59
